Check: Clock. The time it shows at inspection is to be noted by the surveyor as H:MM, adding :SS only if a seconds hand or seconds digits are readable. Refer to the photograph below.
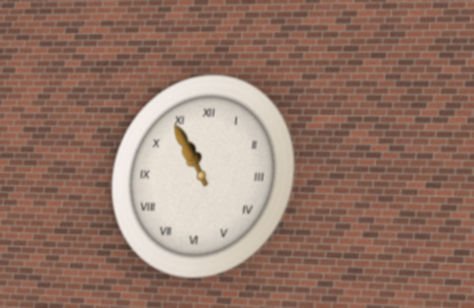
10:54
